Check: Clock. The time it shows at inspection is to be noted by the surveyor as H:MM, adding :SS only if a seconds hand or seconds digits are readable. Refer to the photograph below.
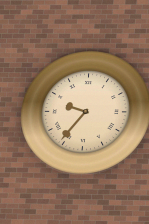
9:36
